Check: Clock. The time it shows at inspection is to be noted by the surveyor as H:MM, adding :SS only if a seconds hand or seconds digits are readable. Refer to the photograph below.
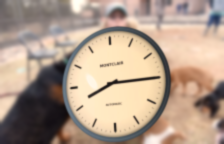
8:15
